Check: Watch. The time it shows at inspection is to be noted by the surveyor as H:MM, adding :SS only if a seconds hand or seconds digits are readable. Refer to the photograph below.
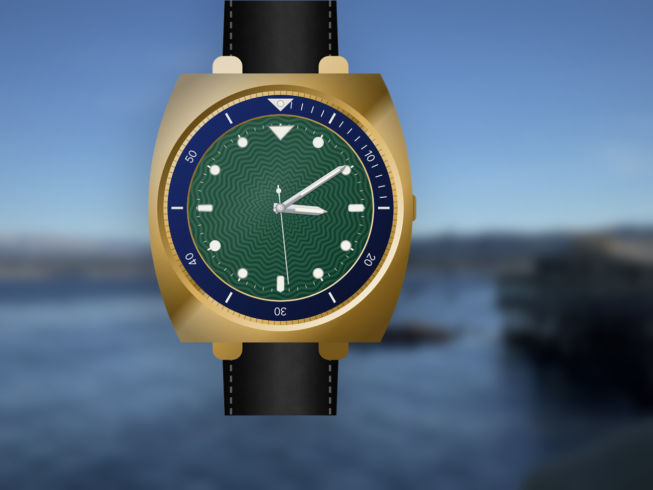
3:09:29
